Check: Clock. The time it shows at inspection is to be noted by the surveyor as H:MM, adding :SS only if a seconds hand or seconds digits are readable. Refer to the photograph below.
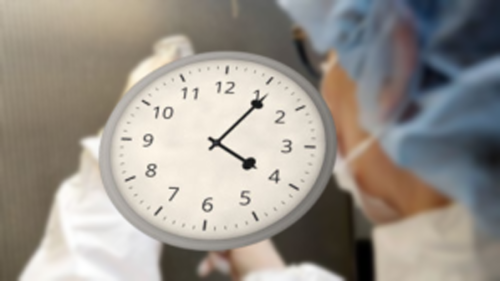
4:06
